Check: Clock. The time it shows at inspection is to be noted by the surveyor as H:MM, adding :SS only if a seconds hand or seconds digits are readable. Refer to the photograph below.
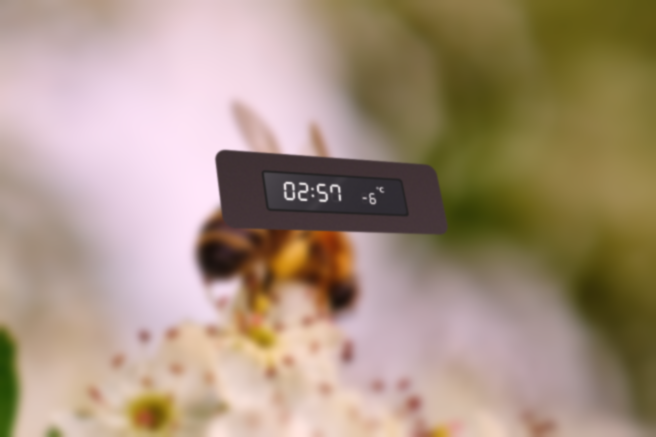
2:57
